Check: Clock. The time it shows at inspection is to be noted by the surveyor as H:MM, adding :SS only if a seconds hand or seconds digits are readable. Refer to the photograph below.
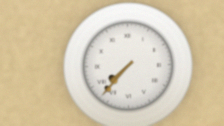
7:37
